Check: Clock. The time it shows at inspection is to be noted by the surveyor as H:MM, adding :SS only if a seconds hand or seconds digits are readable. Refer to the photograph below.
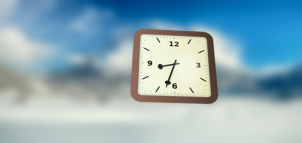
8:33
